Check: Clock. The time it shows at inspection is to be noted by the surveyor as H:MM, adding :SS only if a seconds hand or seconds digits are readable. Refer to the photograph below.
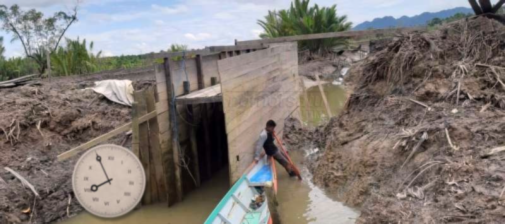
7:55
